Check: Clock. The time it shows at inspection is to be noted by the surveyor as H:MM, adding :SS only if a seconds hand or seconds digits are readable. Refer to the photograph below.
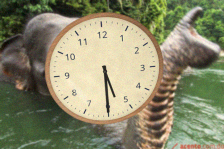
5:30
